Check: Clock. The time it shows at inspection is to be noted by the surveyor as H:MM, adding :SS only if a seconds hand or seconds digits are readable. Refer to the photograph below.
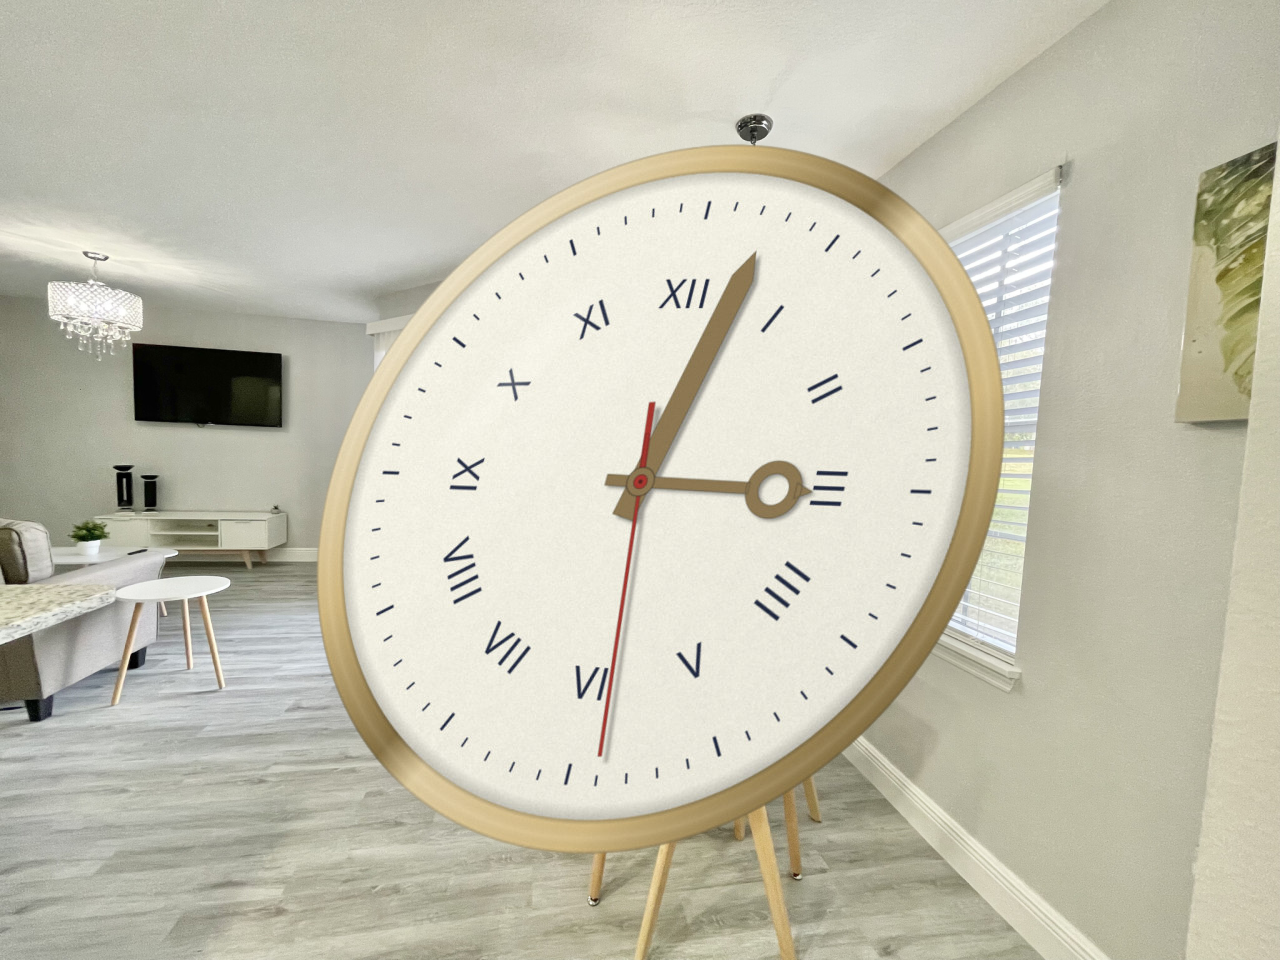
3:02:29
